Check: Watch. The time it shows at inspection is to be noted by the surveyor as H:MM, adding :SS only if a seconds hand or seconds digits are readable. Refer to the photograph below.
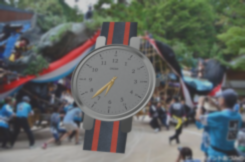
6:37
